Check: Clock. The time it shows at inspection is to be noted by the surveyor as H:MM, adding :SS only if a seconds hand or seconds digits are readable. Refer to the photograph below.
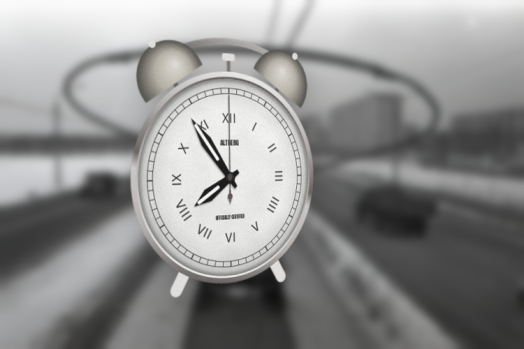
7:54:00
